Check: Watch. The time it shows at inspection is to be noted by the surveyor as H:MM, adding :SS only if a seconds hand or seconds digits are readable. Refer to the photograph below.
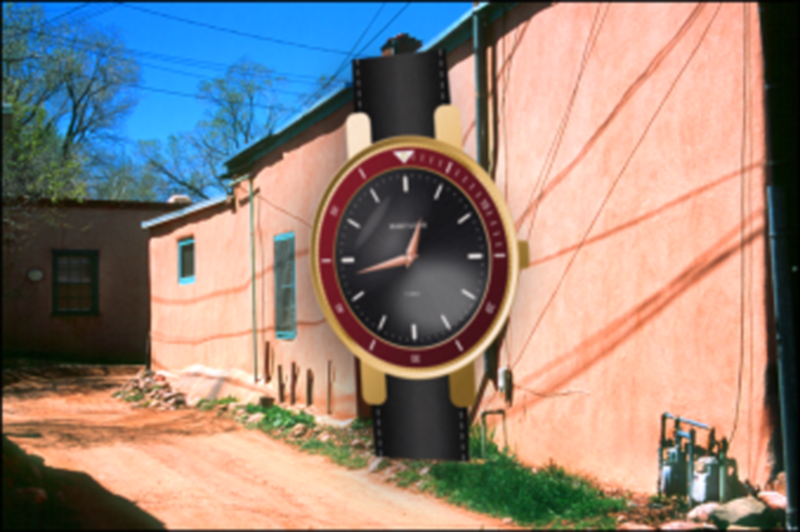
12:43
